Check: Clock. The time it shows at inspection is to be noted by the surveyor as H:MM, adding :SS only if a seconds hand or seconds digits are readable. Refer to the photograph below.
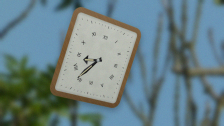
8:36
